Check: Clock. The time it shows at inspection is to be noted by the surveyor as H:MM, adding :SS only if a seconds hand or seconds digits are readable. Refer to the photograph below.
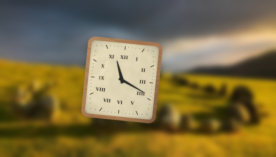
11:19
